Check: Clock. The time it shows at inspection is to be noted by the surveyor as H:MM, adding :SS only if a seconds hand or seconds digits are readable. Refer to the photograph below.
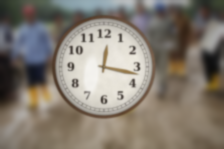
12:17
